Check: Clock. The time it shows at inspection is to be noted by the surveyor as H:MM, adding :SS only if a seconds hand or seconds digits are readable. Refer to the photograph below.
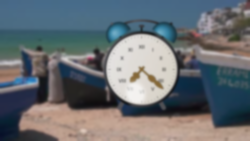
7:22
